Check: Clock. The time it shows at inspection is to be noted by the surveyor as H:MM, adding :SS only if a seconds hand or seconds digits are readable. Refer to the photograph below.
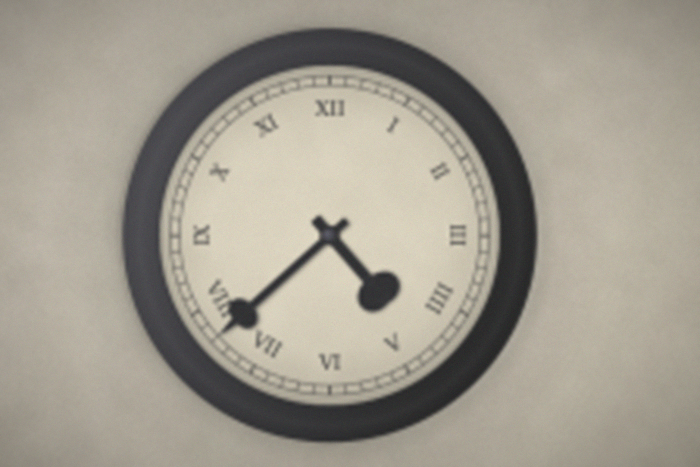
4:38
